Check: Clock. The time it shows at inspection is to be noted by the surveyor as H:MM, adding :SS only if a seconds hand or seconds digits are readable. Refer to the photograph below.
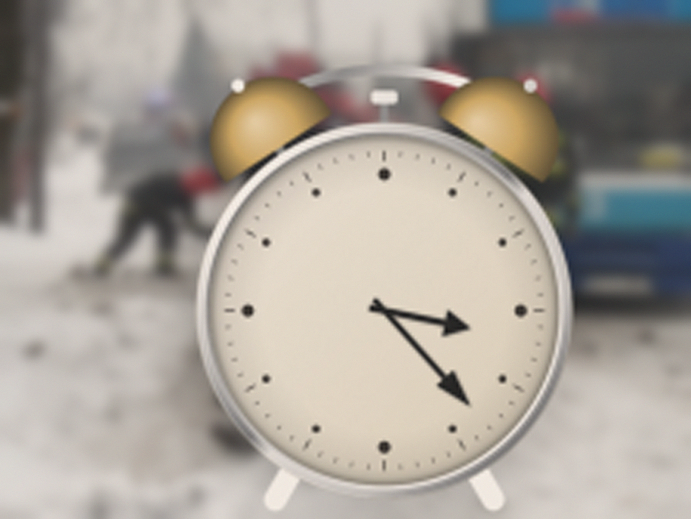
3:23
